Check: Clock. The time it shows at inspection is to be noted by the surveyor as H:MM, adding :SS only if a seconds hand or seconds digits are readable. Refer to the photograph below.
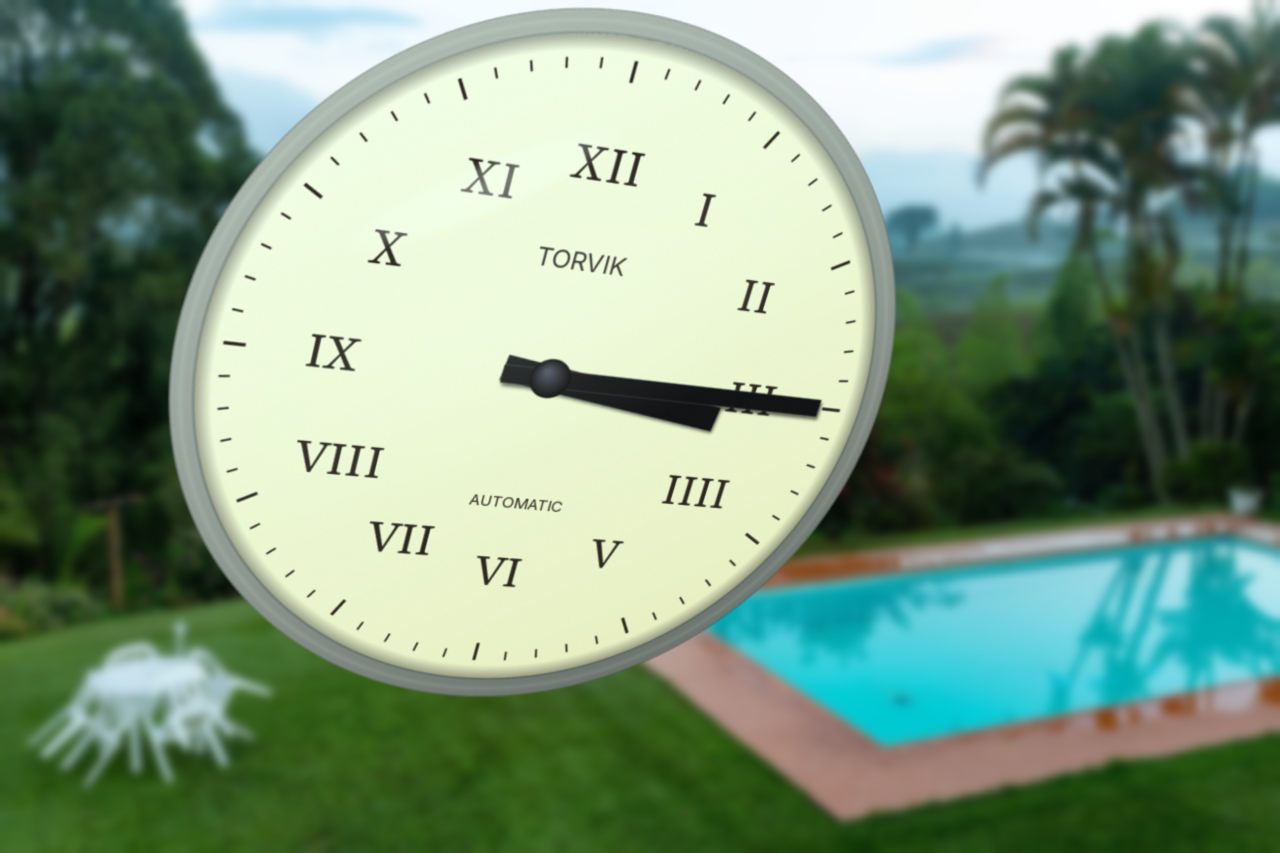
3:15
